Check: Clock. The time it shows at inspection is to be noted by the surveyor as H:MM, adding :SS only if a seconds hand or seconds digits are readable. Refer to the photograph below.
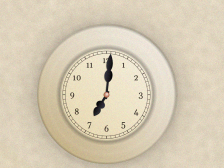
7:01
